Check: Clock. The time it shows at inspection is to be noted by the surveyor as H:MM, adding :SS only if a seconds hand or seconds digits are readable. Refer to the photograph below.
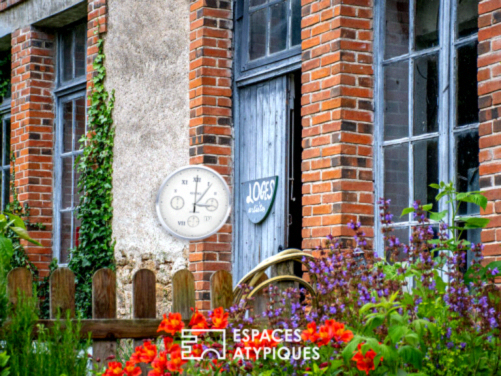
3:06
